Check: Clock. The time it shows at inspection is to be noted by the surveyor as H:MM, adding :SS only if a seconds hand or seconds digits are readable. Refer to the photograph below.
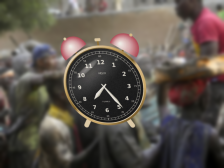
7:24
